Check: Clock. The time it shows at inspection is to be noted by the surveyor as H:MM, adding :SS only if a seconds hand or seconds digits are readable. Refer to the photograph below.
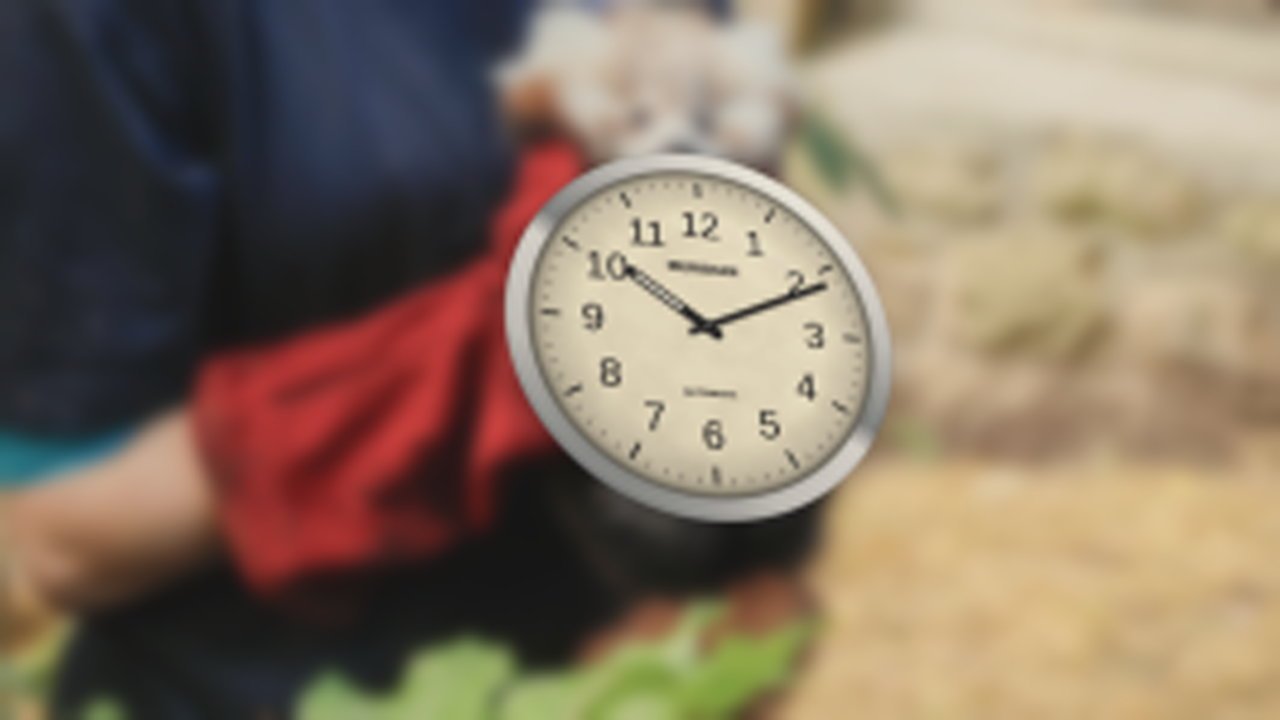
10:11
